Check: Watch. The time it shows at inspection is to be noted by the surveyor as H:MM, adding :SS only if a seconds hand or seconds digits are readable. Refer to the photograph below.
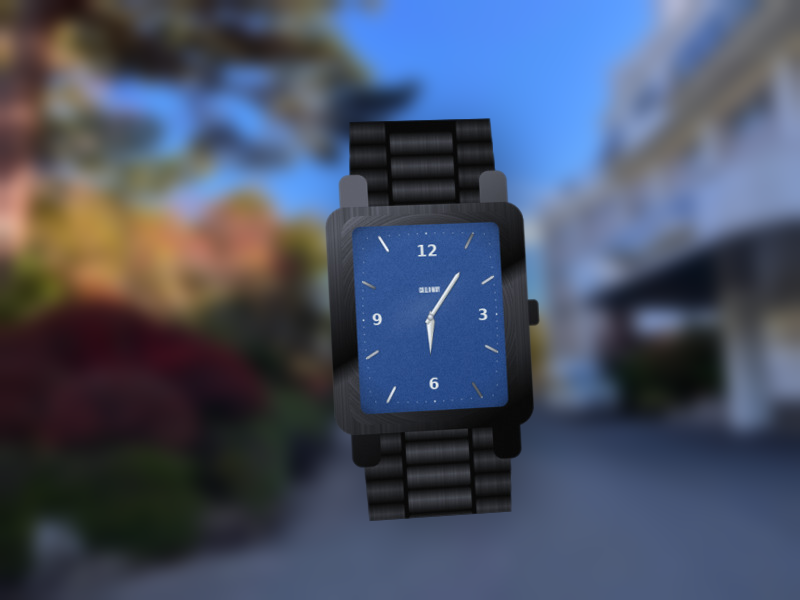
6:06
